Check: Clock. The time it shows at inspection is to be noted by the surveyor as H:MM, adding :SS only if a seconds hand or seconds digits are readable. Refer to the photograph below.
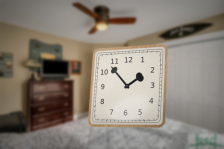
1:53
